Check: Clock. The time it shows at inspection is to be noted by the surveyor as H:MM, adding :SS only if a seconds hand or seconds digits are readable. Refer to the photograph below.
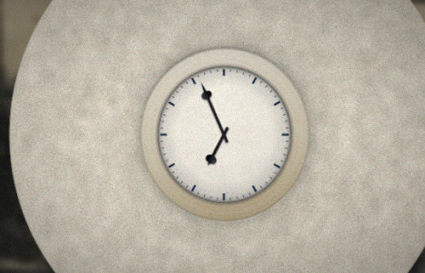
6:56
